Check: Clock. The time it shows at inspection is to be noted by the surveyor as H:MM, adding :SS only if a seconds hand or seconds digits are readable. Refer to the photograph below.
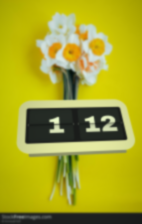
1:12
